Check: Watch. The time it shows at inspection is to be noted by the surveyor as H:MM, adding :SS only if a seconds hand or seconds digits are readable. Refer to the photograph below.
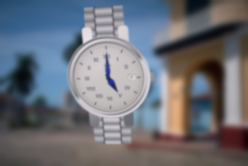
5:00
